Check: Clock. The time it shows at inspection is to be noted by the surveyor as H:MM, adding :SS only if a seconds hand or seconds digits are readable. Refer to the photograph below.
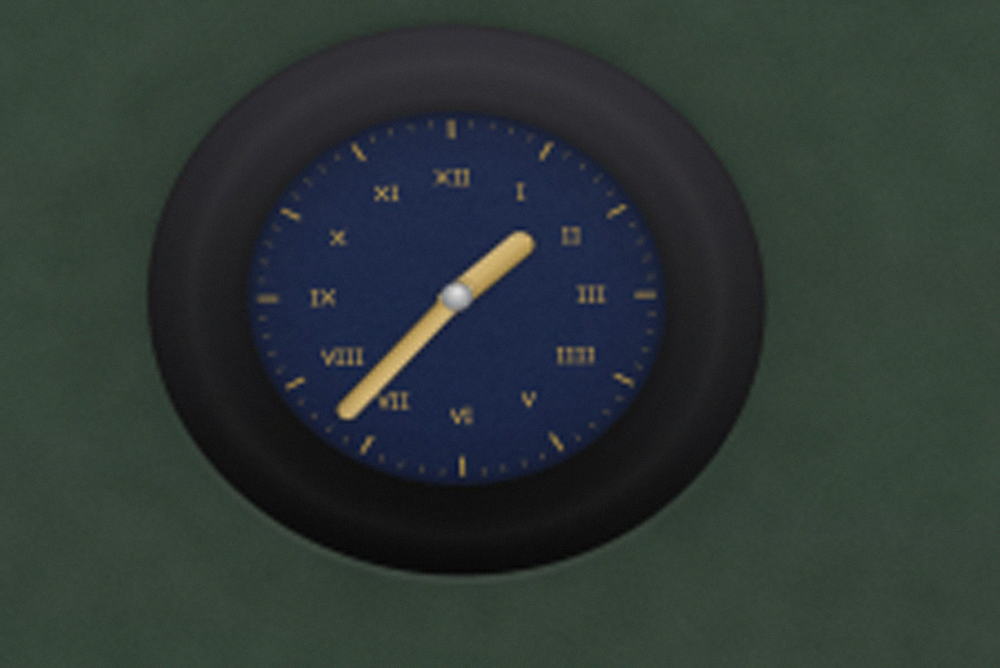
1:37
